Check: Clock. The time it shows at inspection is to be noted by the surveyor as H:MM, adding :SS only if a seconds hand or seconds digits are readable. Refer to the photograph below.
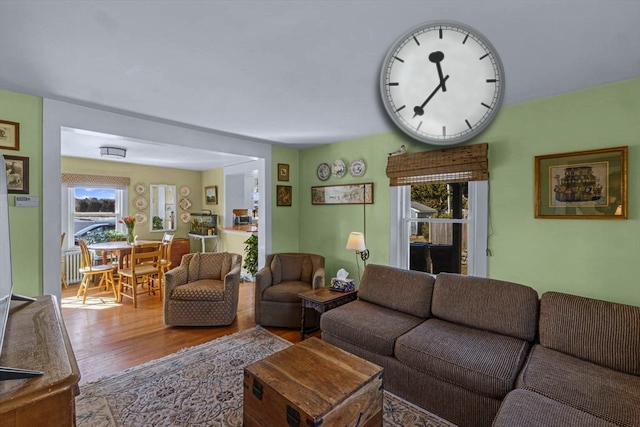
11:37
